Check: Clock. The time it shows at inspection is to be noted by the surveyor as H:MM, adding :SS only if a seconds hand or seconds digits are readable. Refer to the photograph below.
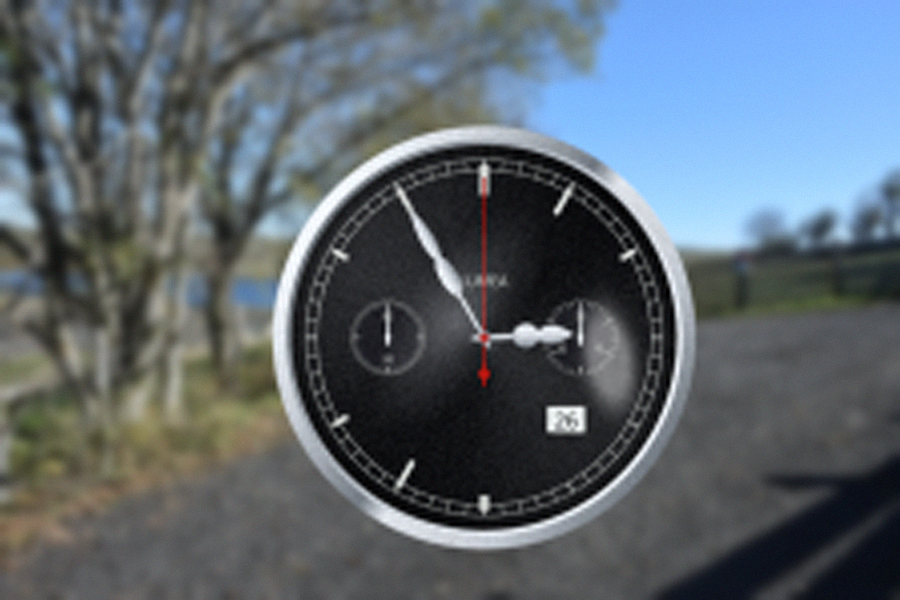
2:55
